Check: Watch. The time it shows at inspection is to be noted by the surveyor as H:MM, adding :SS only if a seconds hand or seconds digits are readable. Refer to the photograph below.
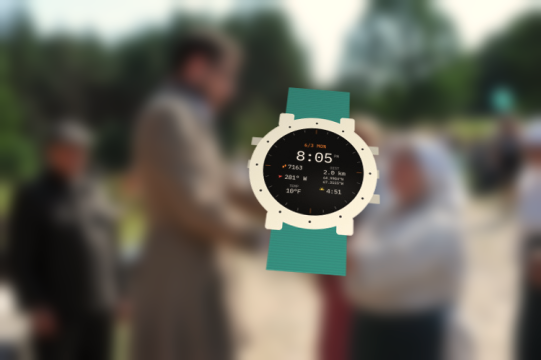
8:05
